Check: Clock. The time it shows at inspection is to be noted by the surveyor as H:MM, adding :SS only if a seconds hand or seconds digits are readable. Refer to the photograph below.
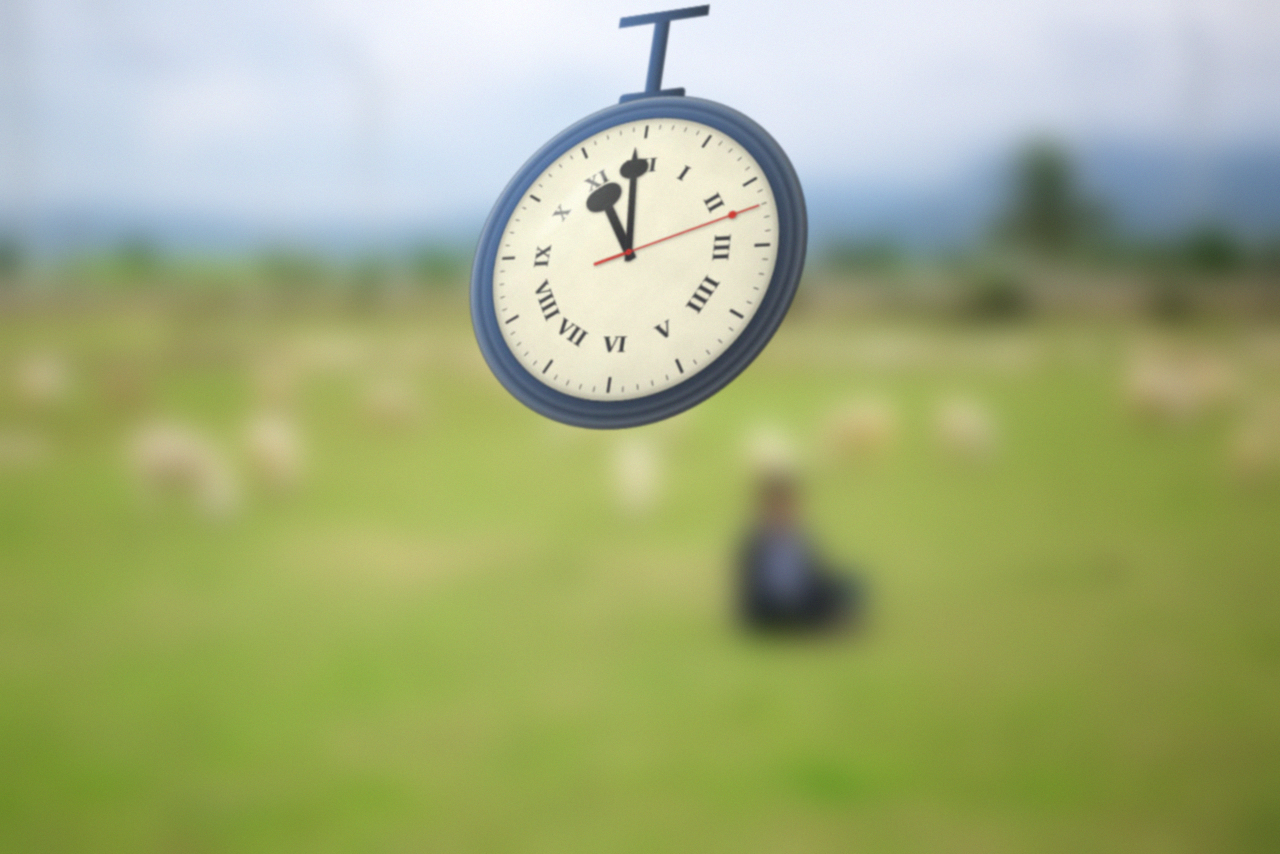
10:59:12
